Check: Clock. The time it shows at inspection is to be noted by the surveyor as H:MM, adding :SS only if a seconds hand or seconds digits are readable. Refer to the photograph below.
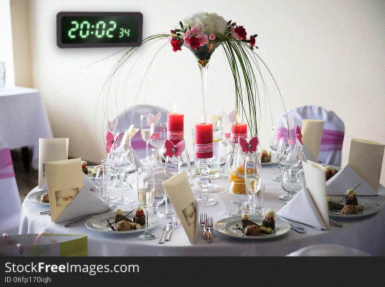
20:02:34
